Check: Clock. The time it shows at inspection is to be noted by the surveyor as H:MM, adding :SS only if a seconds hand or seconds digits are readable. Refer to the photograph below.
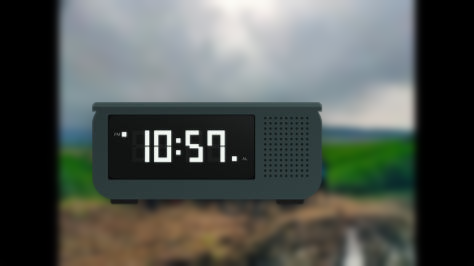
10:57
